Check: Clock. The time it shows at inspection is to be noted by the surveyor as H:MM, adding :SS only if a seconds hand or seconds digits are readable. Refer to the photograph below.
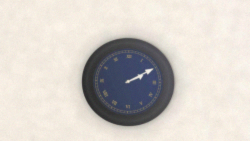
2:10
